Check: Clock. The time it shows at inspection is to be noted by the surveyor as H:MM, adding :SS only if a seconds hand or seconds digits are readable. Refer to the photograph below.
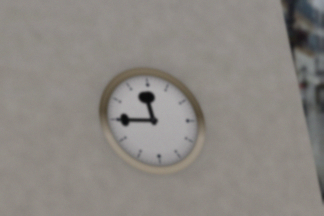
11:45
